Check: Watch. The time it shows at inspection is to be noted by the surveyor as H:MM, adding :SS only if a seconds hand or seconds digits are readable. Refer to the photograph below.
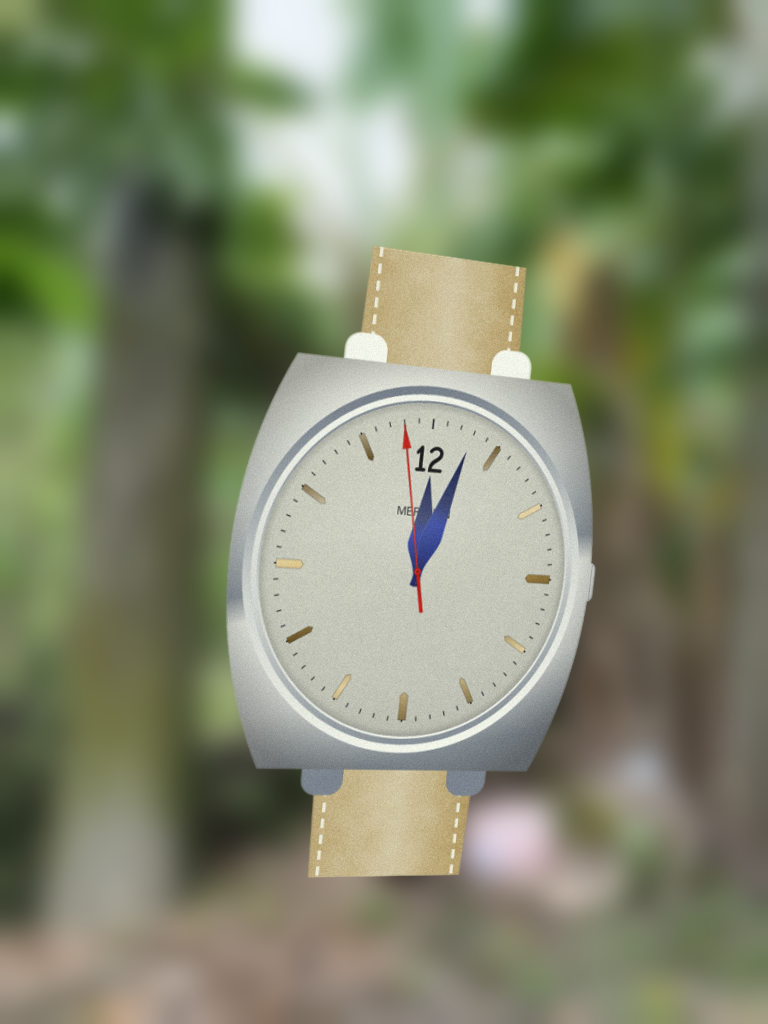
12:02:58
